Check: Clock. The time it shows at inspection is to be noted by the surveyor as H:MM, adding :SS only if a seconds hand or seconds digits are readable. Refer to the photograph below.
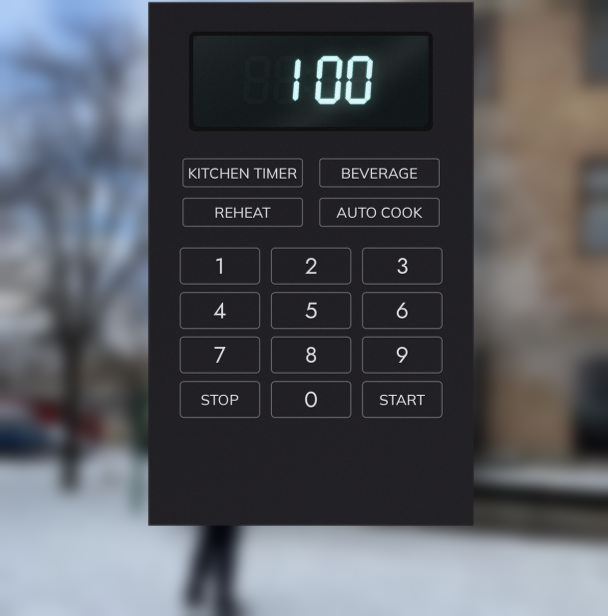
1:00
